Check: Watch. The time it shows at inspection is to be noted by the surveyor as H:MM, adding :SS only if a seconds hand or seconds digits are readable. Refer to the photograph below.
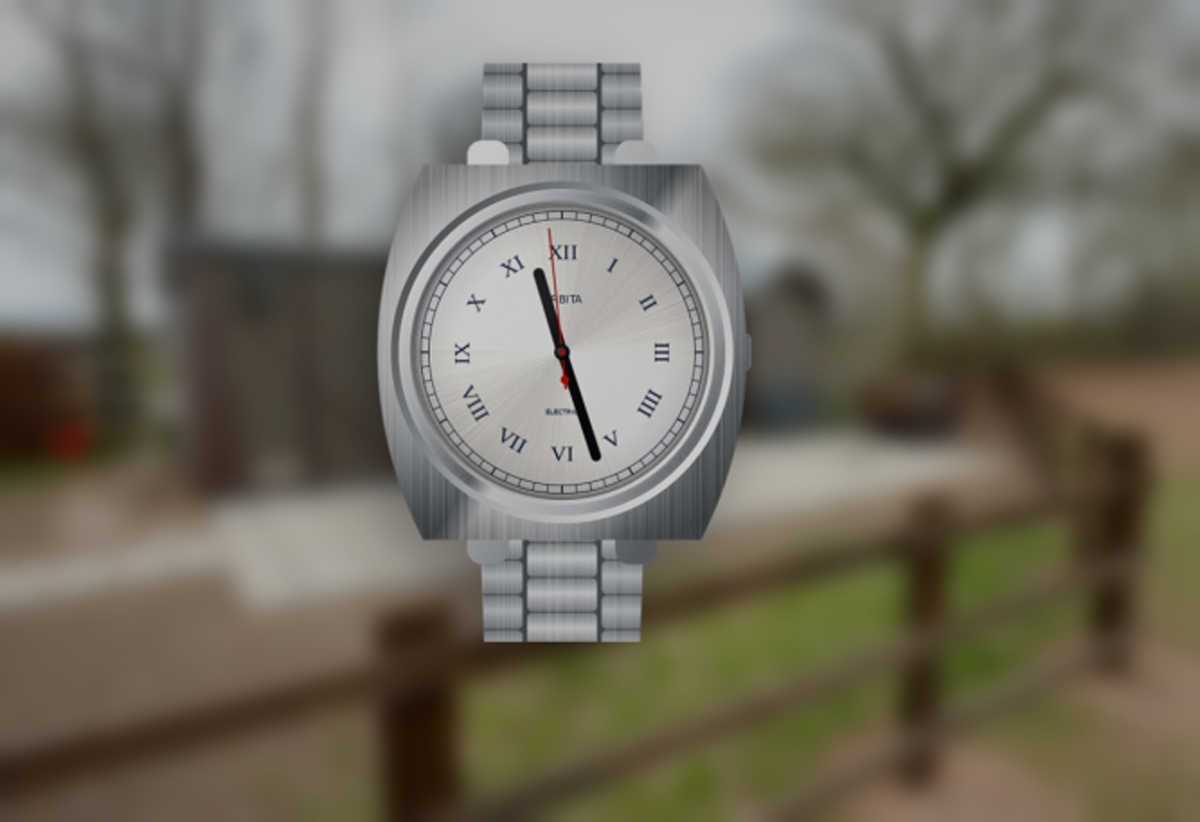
11:26:59
